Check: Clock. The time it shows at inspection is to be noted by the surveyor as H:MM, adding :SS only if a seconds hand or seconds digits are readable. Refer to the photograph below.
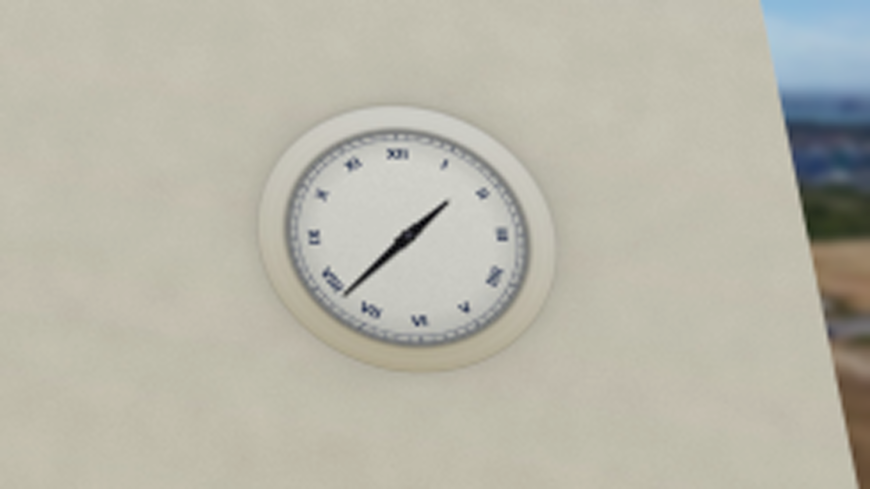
1:38
